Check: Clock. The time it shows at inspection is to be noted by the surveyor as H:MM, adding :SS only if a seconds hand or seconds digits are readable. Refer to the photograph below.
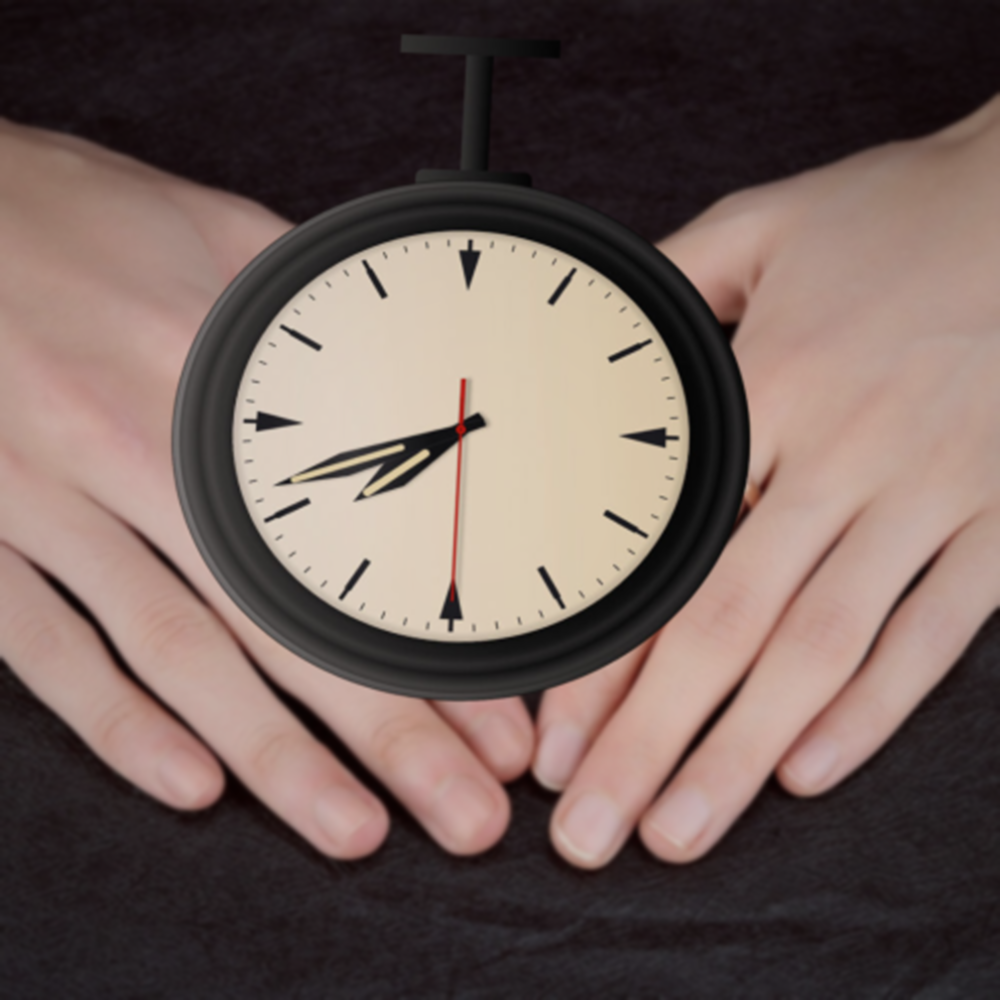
7:41:30
